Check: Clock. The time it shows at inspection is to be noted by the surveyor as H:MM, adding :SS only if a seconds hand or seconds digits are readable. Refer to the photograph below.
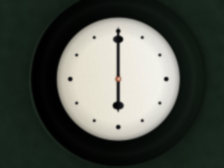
6:00
